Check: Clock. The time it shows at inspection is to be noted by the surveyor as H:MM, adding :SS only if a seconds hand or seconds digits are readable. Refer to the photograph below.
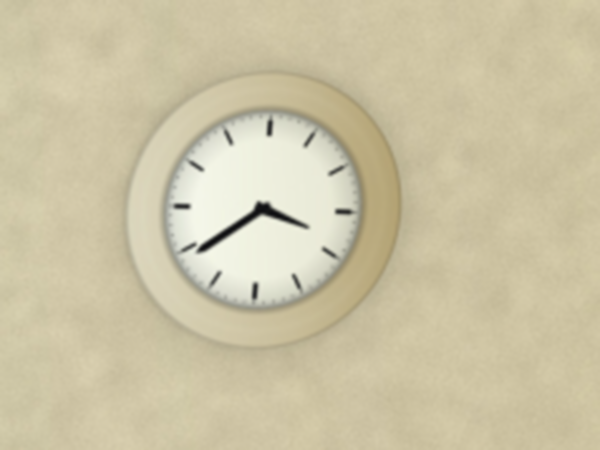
3:39
